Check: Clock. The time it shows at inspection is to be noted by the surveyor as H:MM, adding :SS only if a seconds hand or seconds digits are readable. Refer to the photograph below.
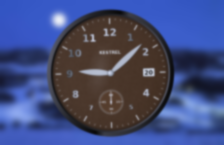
9:08
